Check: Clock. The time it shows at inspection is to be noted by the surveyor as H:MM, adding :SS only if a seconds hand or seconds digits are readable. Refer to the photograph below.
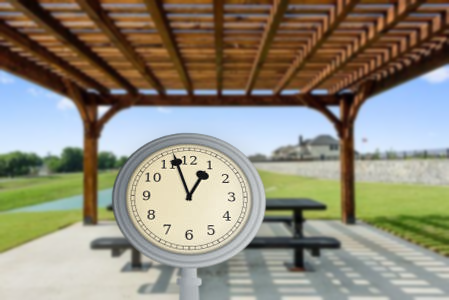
12:57
